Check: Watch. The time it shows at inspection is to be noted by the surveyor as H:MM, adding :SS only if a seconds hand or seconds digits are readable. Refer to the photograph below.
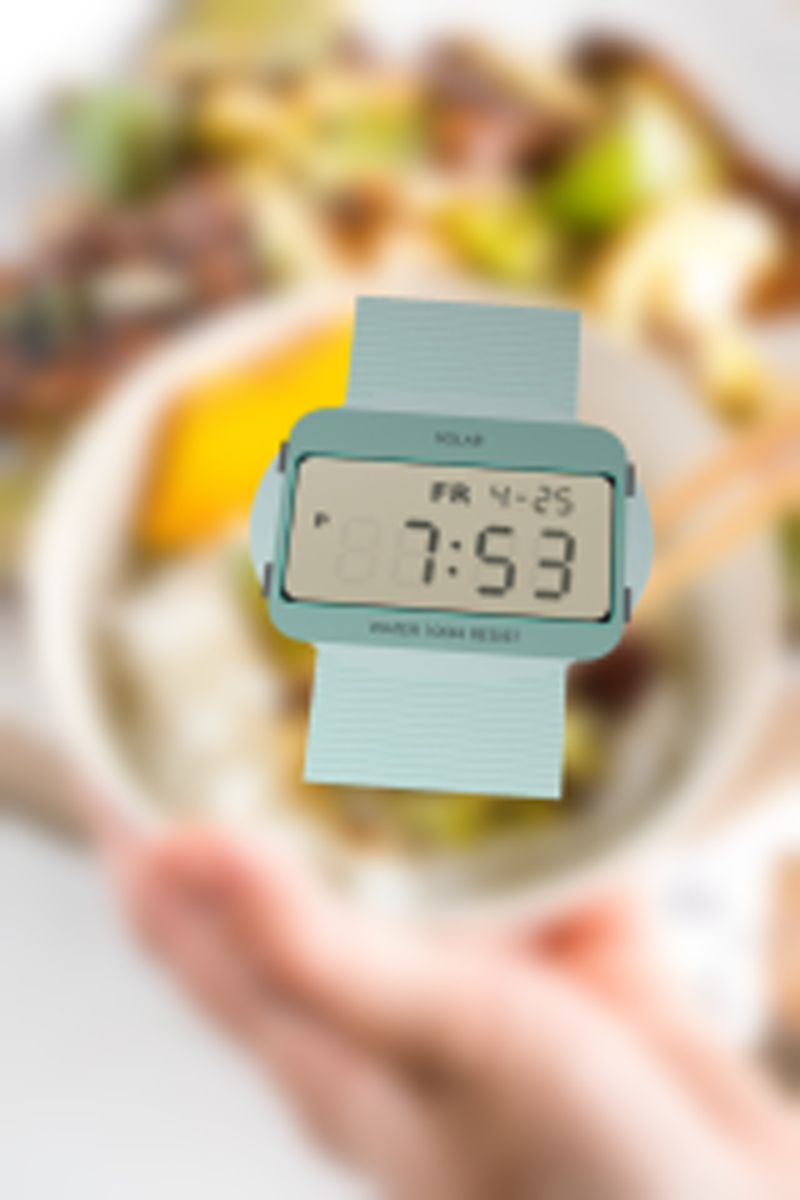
7:53
